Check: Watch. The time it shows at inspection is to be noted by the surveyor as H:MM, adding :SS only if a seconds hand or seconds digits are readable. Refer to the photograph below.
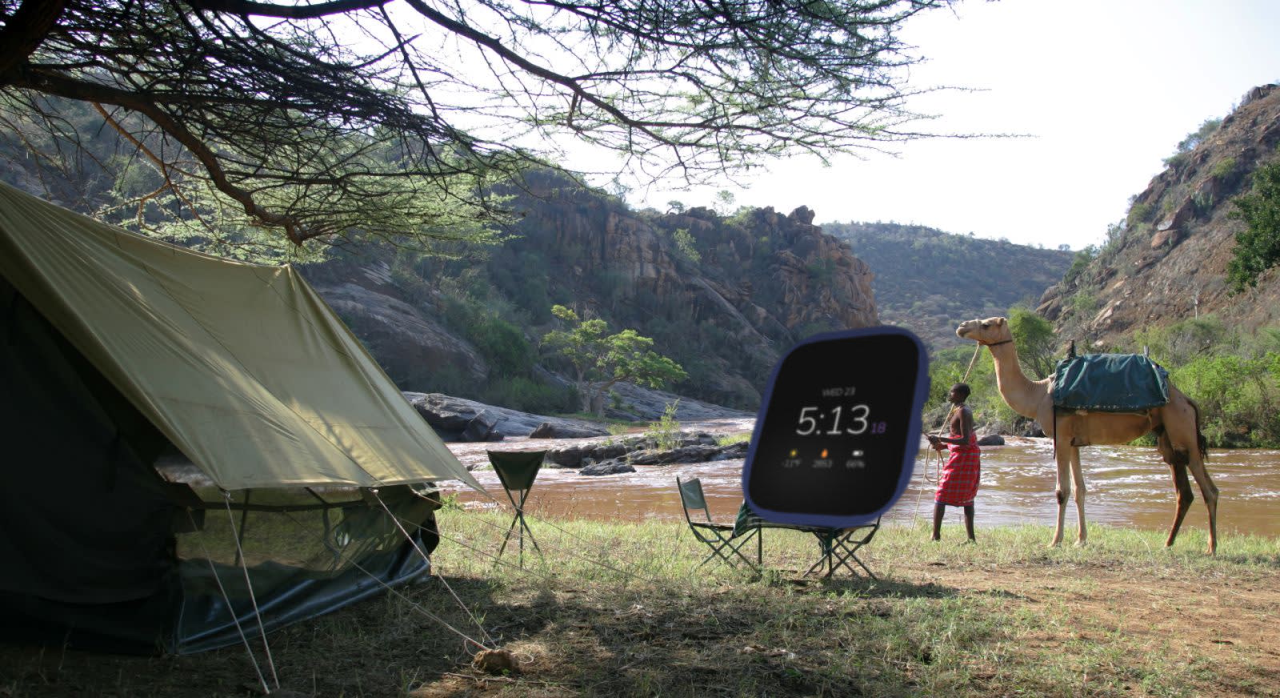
5:13:18
